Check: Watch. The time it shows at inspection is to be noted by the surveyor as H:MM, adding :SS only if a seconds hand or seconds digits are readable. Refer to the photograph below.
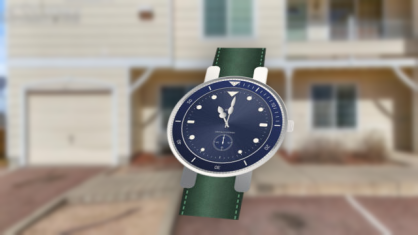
11:01
